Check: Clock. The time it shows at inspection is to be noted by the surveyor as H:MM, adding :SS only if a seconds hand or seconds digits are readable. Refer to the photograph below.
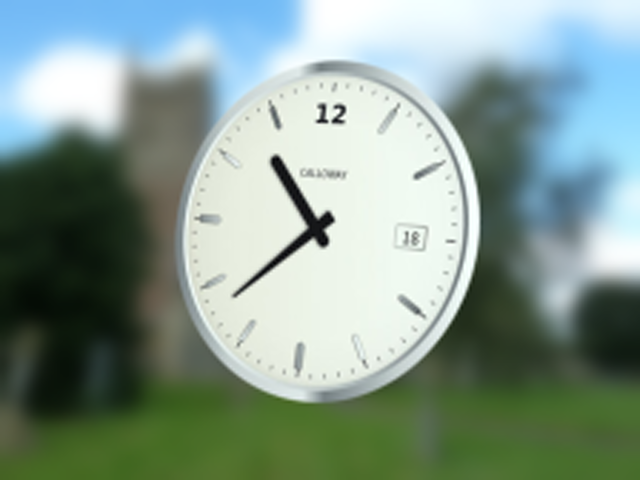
10:38
